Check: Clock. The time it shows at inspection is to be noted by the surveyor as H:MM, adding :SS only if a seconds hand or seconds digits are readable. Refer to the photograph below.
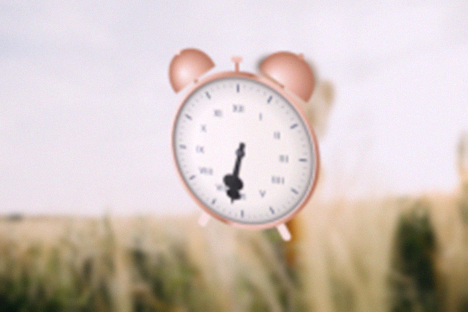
6:32
